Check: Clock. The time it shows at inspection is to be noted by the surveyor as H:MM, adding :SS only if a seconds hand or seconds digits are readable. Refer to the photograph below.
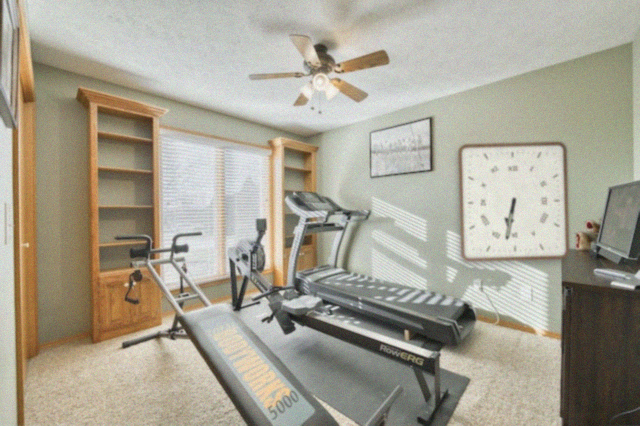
6:32
